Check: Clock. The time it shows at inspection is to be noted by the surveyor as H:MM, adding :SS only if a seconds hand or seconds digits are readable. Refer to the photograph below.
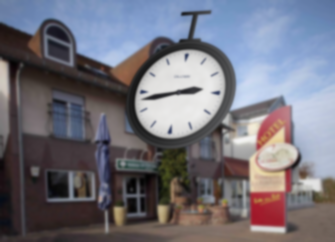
2:43
